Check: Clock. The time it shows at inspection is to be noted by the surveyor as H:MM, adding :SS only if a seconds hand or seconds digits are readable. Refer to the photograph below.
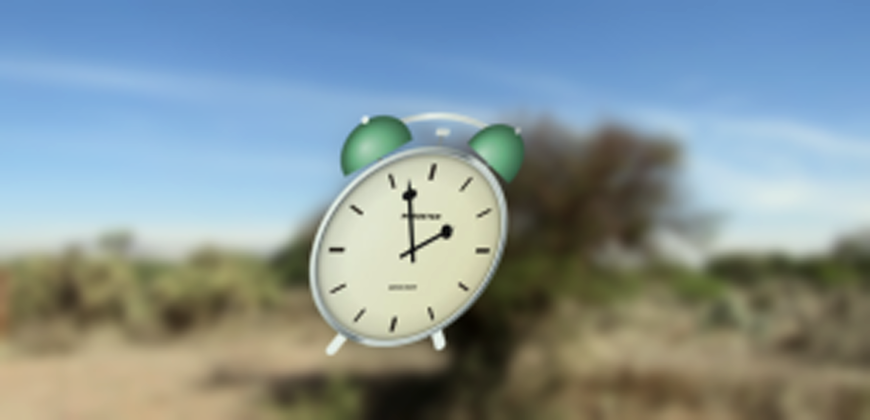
1:57
